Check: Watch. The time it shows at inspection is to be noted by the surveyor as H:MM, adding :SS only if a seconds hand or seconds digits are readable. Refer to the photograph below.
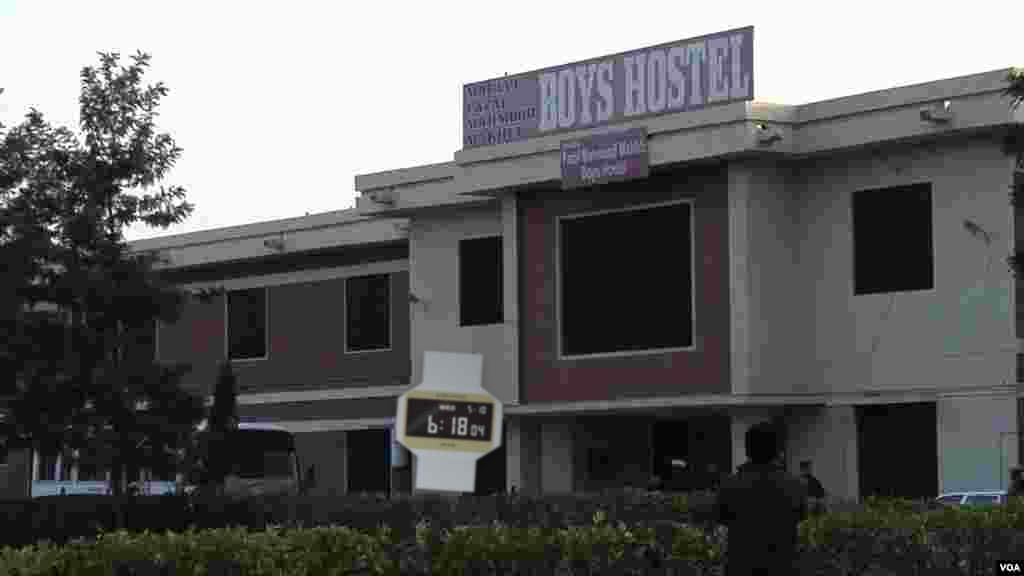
6:18
